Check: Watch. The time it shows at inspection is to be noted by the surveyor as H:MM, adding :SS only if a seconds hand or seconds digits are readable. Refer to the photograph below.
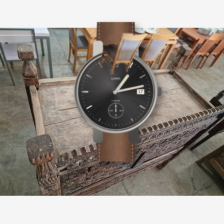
1:13
